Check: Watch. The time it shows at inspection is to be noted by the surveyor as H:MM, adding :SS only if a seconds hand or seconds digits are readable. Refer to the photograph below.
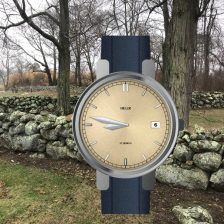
8:47
